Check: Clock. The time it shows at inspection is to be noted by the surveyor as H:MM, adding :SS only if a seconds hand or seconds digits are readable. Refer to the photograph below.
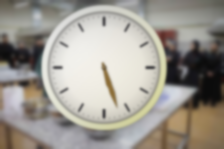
5:27
